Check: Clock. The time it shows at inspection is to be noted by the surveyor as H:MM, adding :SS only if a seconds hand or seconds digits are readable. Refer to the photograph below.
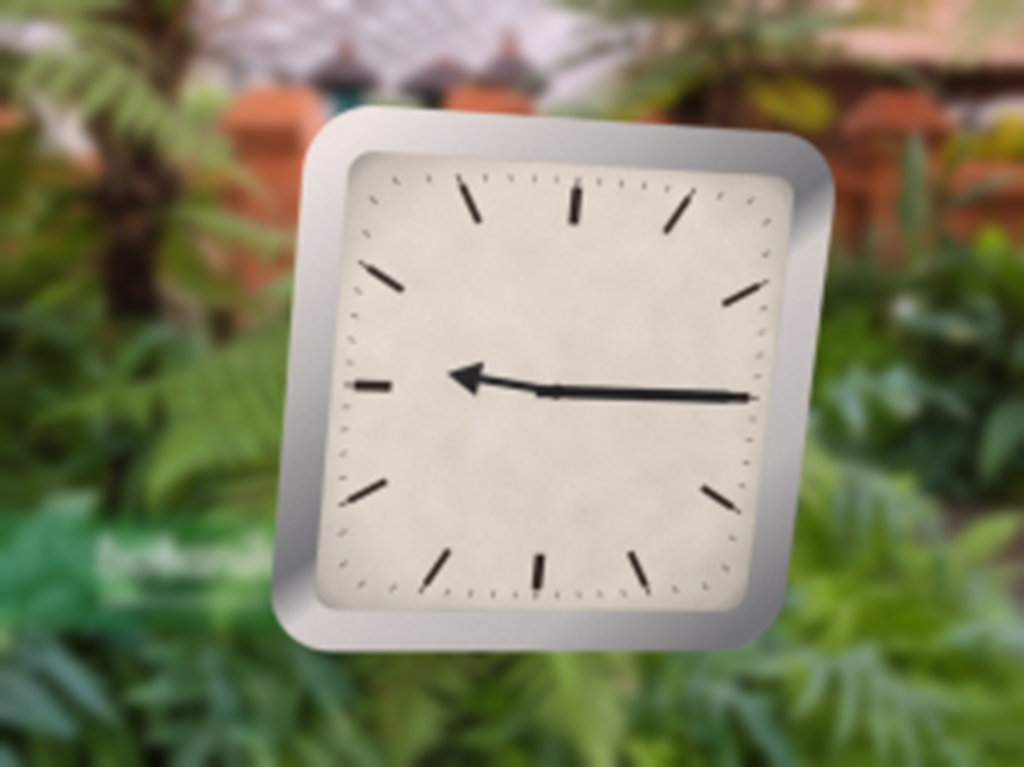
9:15
